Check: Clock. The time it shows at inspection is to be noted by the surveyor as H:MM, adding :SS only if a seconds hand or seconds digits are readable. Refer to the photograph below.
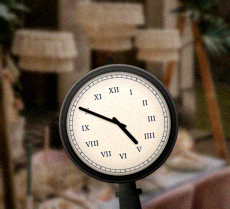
4:50
